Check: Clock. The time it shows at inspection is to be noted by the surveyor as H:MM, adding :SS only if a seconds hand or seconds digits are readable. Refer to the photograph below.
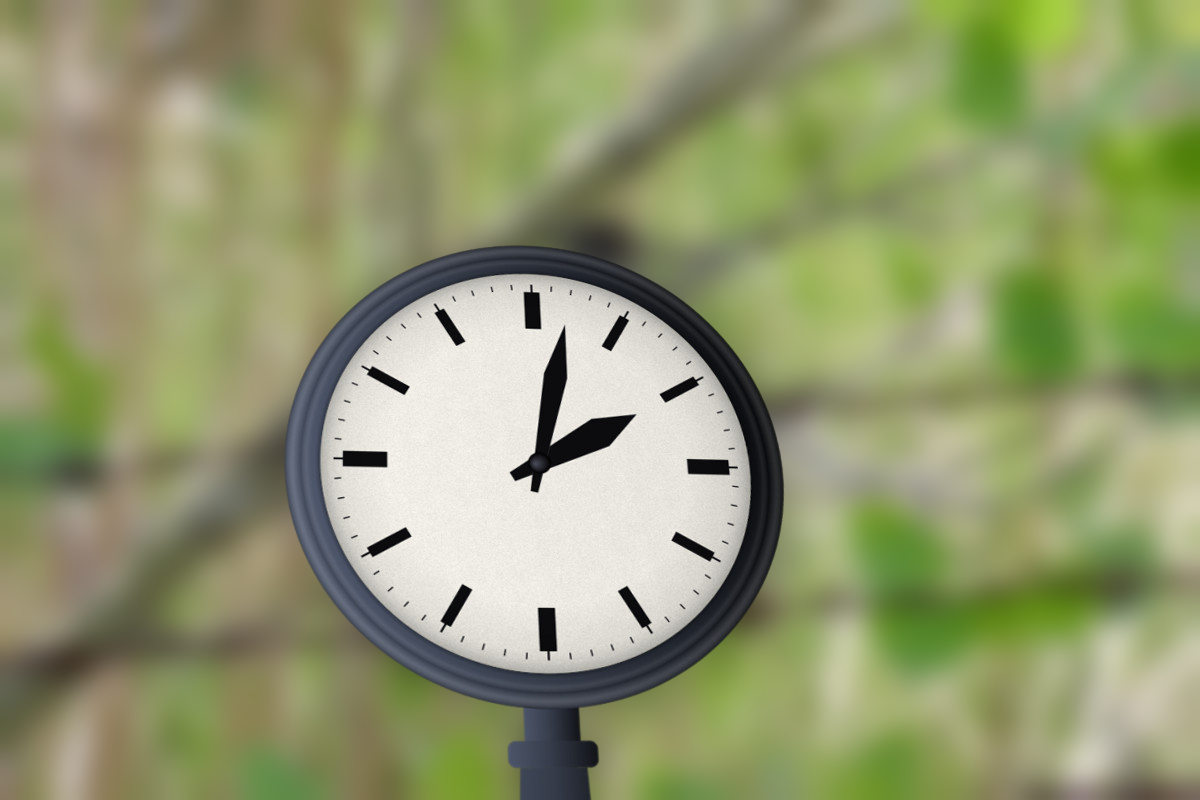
2:02
